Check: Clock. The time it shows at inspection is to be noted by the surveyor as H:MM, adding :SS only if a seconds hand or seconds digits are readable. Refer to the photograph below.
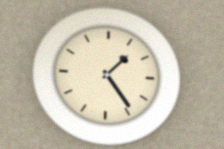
1:24
